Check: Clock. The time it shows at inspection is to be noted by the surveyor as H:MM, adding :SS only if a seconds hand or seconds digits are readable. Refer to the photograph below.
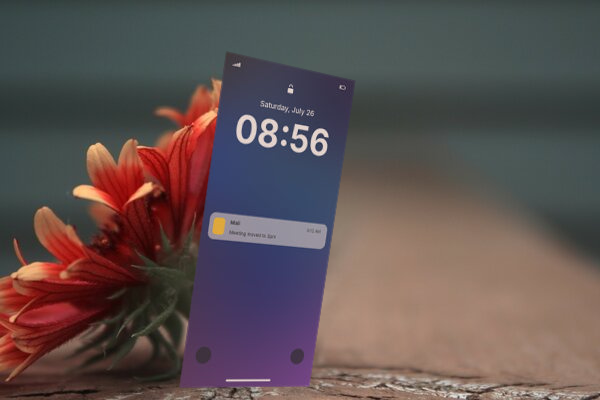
8:56
